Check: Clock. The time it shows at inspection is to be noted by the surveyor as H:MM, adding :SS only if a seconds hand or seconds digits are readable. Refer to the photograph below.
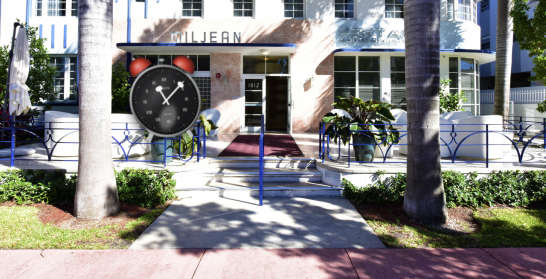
11:08
